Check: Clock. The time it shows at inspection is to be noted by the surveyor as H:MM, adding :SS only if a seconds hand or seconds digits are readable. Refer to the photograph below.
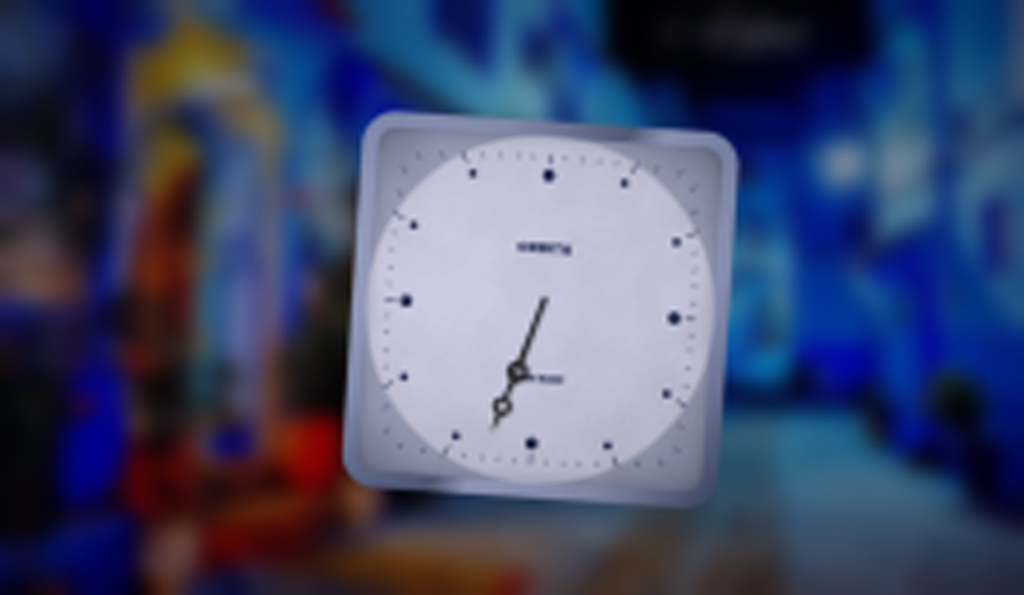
6:33
